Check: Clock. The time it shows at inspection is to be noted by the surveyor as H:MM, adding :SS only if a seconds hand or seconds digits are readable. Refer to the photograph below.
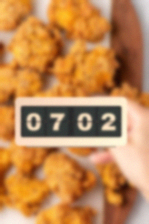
7:02
